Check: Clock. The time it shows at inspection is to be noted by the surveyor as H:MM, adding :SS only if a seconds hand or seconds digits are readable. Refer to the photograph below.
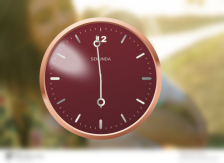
5:59
